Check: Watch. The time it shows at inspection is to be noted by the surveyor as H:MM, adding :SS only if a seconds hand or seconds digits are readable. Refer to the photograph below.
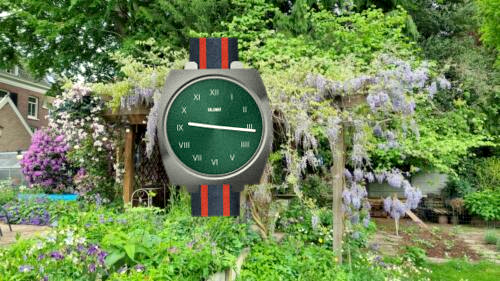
9:16
